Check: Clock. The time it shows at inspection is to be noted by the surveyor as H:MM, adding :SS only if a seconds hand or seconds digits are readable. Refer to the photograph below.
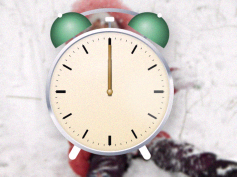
12:00
